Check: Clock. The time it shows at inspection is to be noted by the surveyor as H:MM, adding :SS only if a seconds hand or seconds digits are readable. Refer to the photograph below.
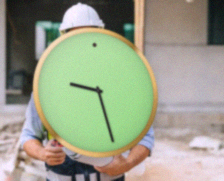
9:28
